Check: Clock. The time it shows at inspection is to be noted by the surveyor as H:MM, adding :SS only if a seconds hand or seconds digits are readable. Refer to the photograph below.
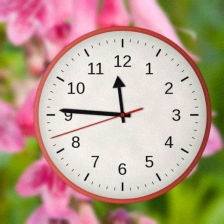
11:45:42
